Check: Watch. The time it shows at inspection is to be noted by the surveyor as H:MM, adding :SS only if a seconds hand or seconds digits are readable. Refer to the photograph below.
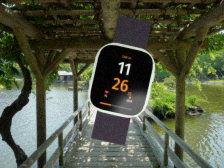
11:26
